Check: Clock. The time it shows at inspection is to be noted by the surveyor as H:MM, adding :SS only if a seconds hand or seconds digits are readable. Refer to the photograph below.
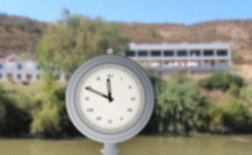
11:49
